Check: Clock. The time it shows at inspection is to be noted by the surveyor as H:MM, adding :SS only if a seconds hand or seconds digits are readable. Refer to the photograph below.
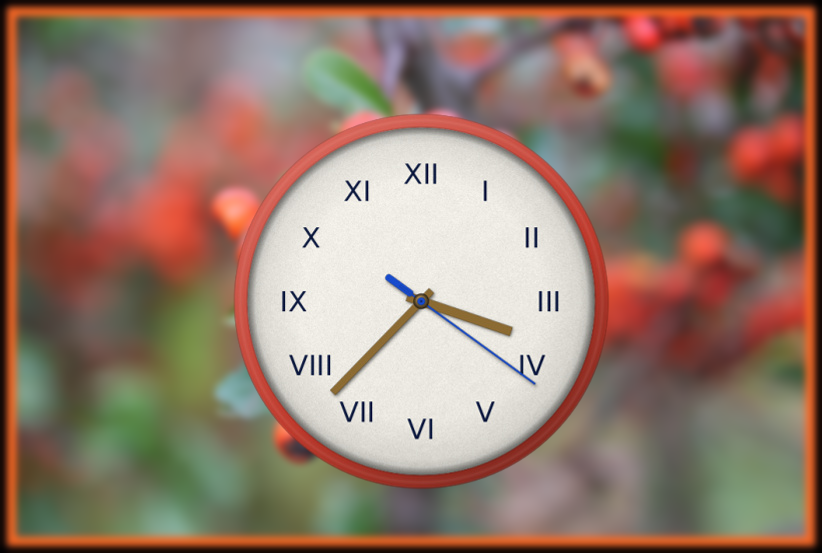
3:37:21
